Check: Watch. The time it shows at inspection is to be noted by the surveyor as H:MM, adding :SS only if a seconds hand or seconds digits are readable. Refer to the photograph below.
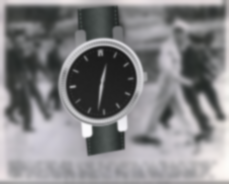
12:32
